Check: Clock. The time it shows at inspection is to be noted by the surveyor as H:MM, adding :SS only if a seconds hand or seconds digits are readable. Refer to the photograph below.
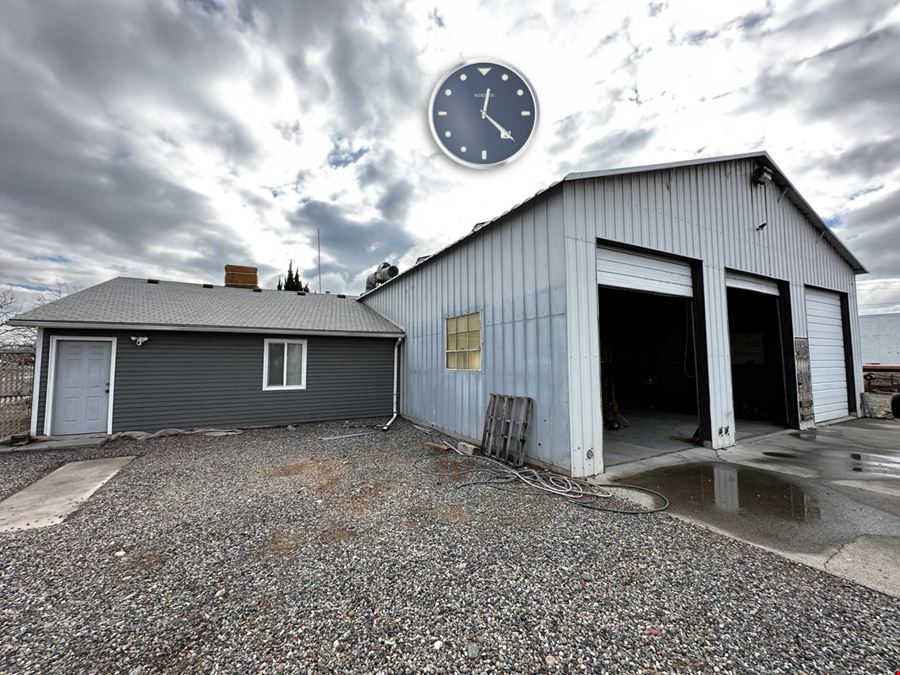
12:22
